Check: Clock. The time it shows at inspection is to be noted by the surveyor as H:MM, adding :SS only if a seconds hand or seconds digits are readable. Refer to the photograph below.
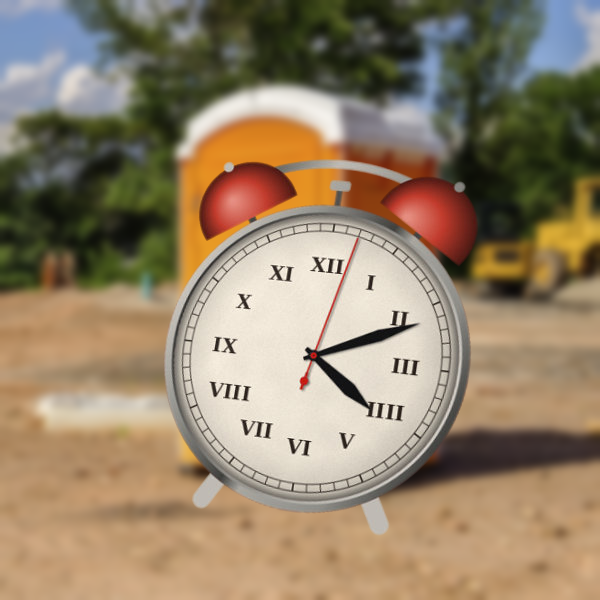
4:11:02
